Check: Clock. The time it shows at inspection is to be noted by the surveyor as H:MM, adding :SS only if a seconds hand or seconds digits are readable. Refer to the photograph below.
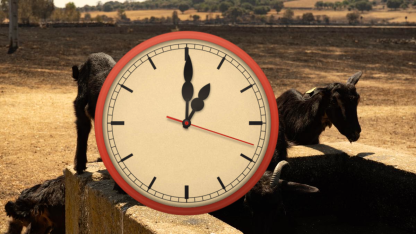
1:00:18
